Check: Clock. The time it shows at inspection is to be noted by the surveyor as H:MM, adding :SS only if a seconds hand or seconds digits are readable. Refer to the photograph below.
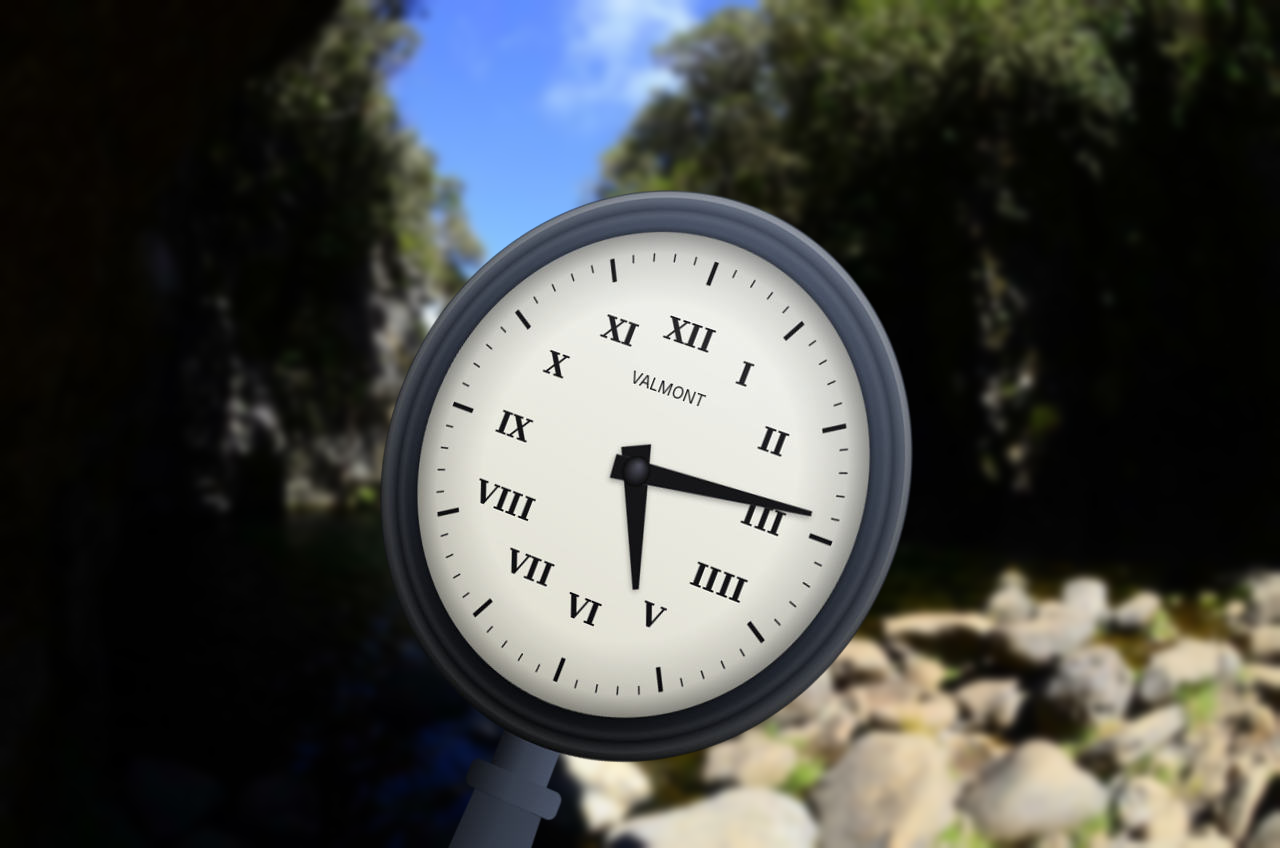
5:14
